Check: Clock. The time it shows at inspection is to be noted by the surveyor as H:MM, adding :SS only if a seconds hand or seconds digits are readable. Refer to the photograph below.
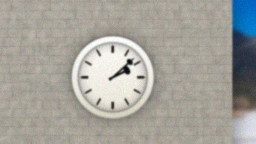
2:08
